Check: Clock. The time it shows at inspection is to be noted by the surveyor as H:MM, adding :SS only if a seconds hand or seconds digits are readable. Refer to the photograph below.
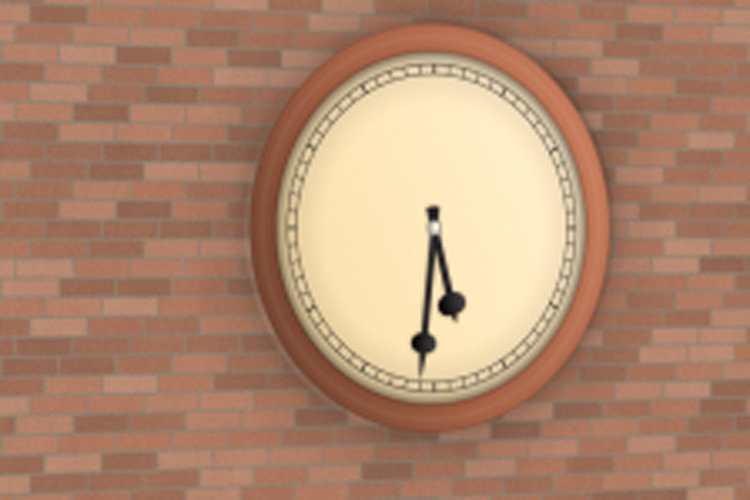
5:31
